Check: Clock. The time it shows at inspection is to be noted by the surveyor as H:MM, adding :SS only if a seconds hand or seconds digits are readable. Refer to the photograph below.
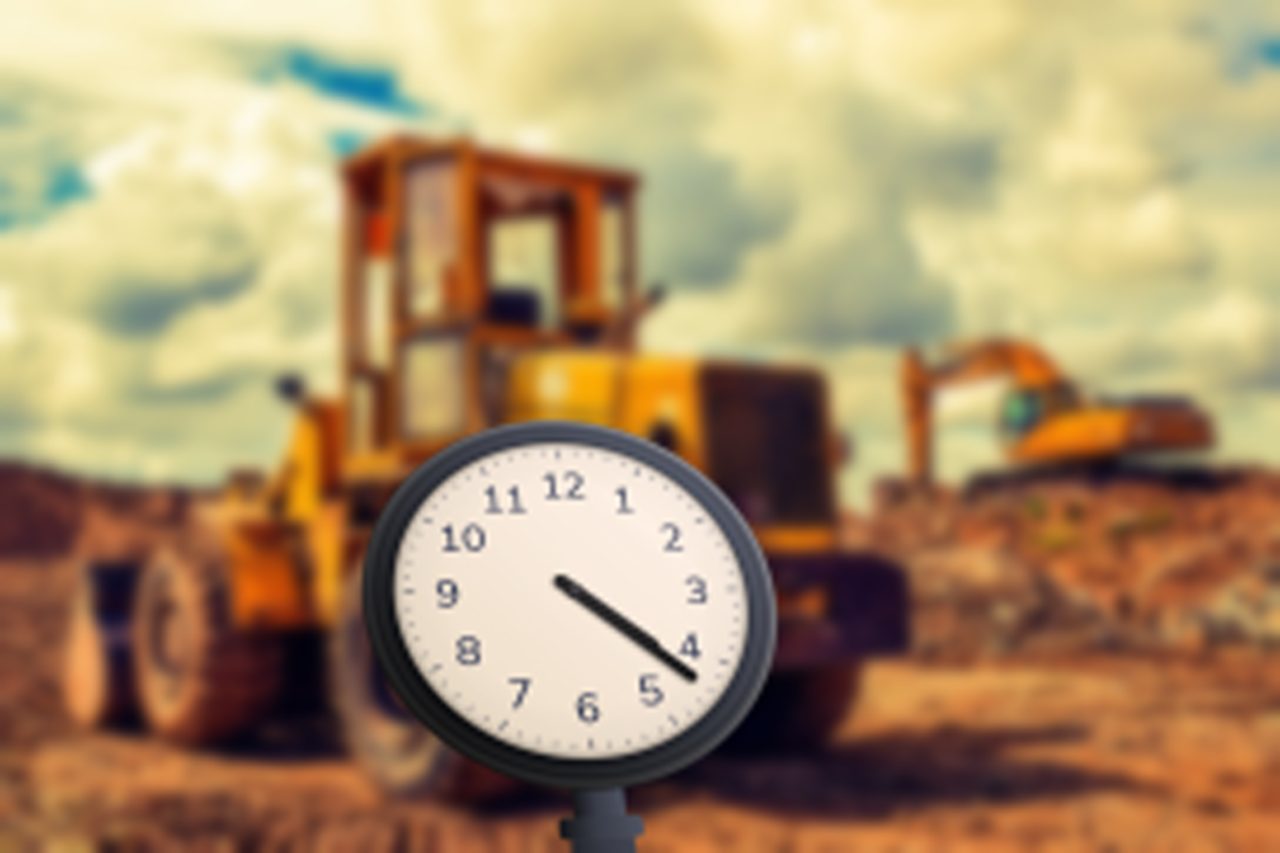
4:22
